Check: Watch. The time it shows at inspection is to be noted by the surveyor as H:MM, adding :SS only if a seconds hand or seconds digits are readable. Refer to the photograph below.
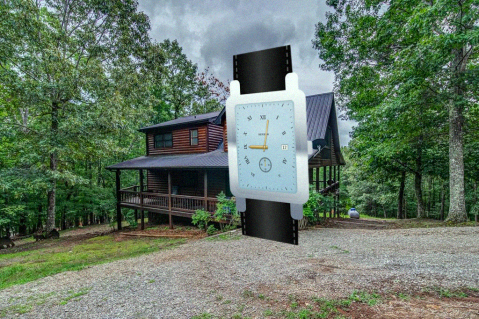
9:02
